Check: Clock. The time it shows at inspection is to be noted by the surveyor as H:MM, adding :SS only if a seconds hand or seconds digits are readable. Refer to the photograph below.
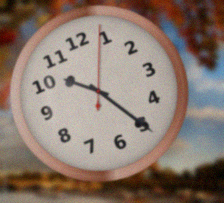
10:25:04
